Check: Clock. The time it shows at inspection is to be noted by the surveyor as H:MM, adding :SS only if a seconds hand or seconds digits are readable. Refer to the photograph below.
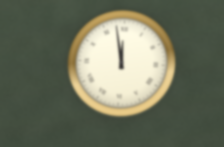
11:58
